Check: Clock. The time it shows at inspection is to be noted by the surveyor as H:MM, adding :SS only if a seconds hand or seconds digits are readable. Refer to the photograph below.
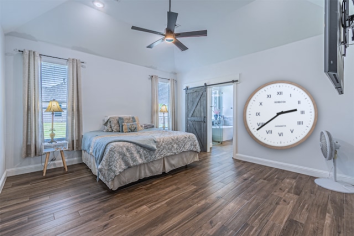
2:39
